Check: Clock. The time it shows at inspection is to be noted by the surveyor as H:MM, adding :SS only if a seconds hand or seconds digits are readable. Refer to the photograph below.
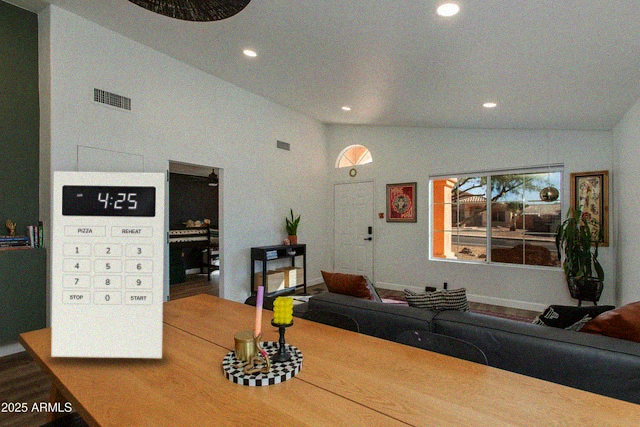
4:25
